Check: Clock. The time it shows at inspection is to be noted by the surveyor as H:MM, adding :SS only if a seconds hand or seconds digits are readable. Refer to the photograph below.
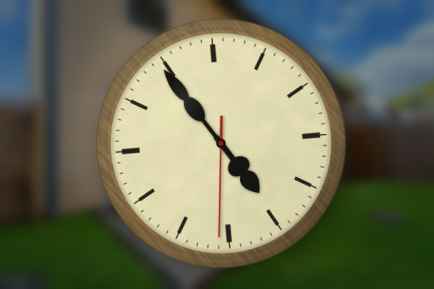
4:54:31
